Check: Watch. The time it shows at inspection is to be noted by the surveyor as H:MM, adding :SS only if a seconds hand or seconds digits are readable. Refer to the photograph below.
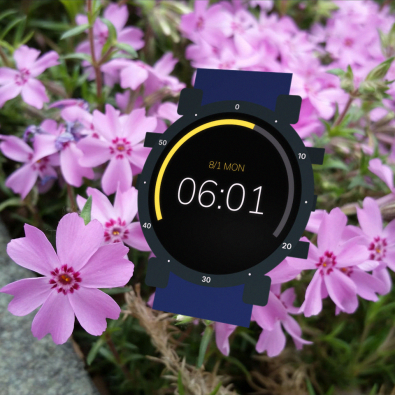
6:01
